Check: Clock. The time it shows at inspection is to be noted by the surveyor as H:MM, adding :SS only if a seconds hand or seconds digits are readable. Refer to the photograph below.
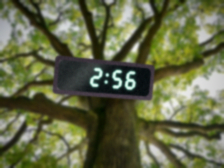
2:56
